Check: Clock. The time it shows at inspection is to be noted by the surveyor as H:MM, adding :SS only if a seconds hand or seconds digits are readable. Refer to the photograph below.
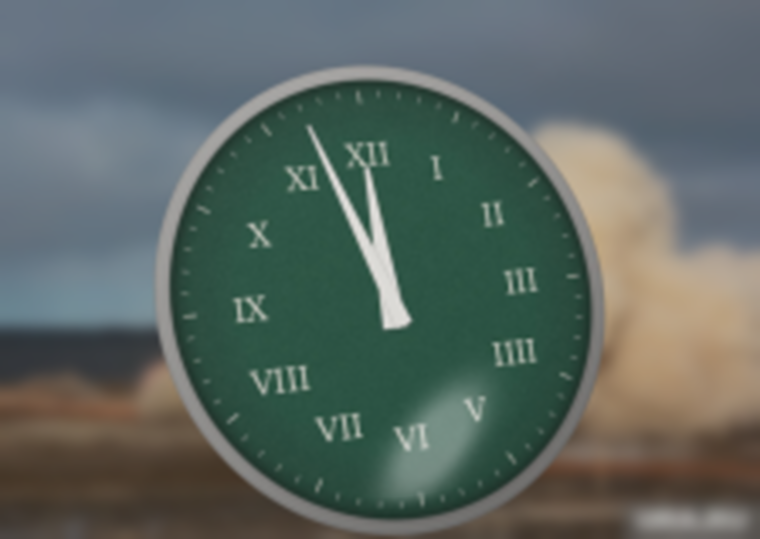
11:57
